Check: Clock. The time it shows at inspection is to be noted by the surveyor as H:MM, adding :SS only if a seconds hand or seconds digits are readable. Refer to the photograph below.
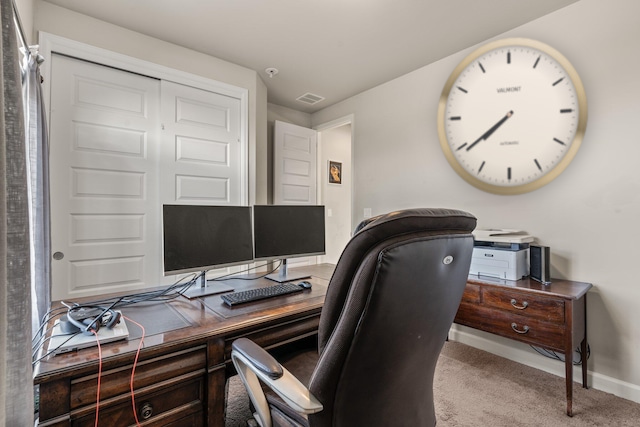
7:39
